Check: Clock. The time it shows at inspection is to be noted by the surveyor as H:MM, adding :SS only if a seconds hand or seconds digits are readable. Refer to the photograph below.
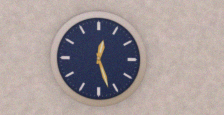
12:27
